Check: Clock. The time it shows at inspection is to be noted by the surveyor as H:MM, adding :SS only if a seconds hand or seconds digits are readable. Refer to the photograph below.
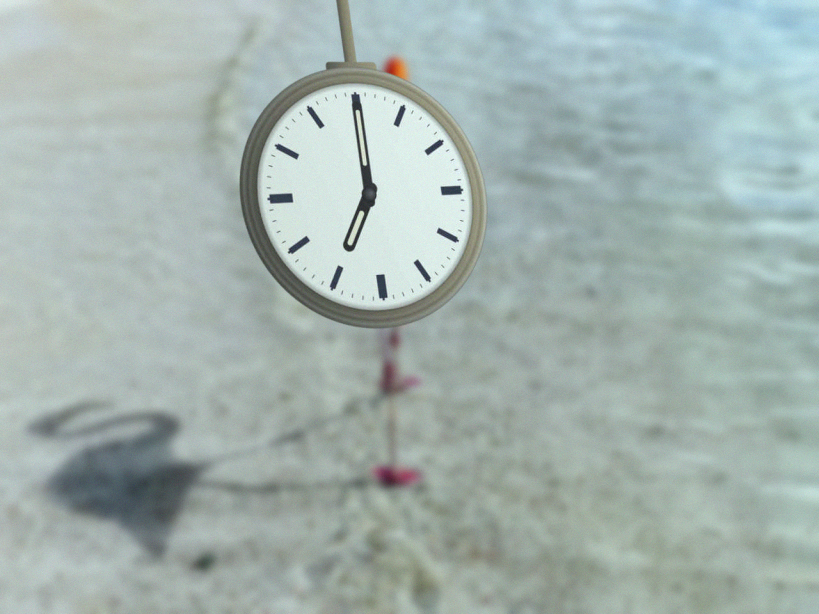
7:00
